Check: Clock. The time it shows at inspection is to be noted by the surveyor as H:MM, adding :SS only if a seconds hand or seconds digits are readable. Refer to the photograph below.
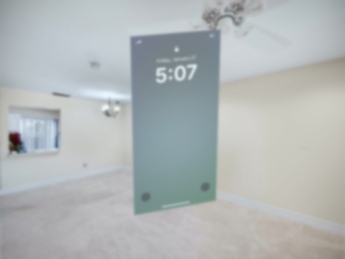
5:07
